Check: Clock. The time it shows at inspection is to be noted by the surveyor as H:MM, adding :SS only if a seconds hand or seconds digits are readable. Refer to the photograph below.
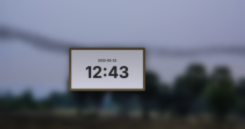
12:43
